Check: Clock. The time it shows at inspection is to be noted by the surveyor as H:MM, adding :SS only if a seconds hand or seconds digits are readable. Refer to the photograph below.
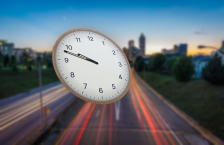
9:48
